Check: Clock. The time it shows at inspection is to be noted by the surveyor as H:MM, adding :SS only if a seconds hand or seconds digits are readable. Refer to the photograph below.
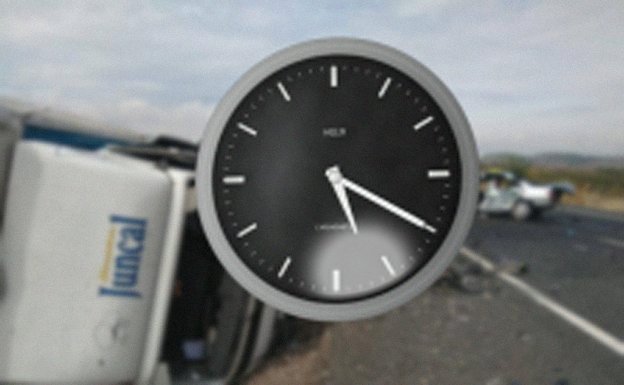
5:20
